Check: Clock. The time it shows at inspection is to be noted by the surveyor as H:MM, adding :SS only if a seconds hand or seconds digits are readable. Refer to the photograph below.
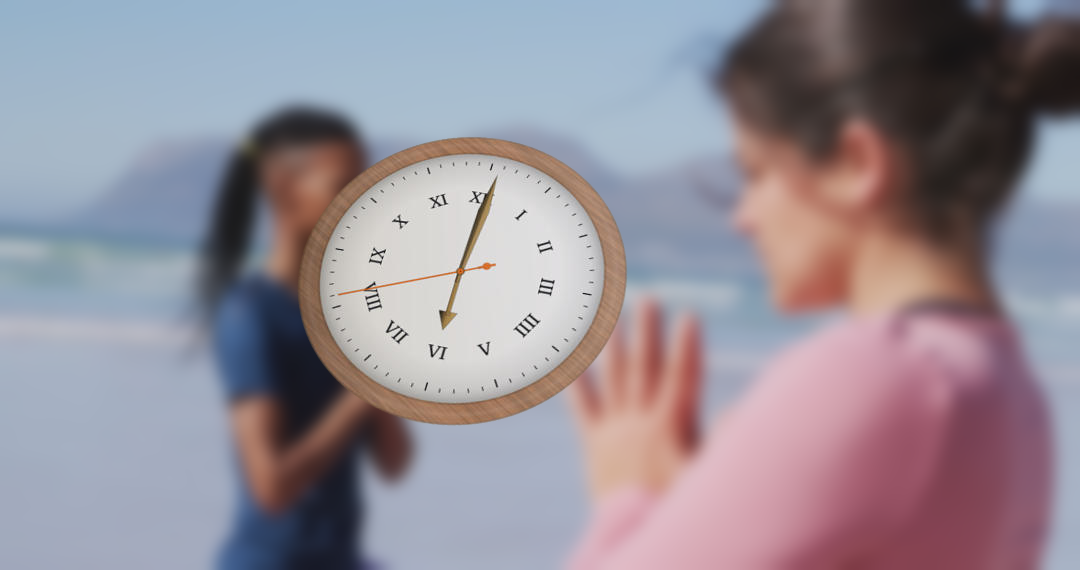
6:00:41
